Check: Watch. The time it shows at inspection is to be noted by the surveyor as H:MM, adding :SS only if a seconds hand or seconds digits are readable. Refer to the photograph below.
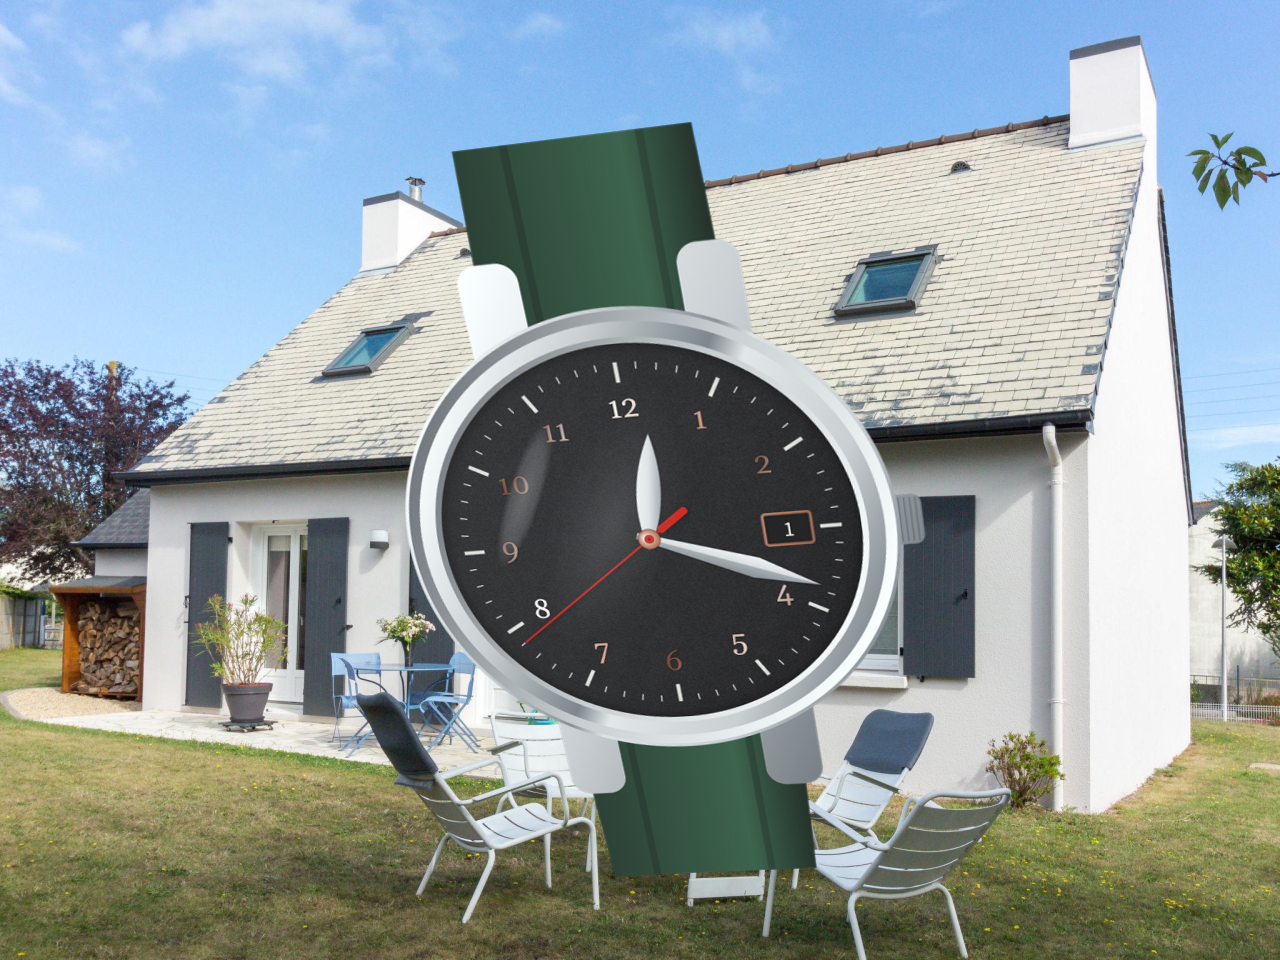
12:18:39
